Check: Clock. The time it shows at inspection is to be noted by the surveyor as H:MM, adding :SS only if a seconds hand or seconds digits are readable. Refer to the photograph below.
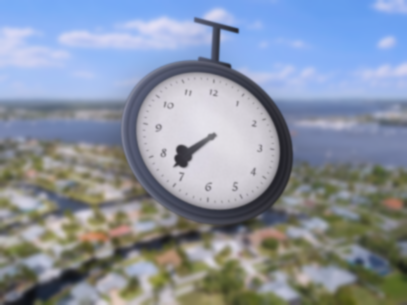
7:37
